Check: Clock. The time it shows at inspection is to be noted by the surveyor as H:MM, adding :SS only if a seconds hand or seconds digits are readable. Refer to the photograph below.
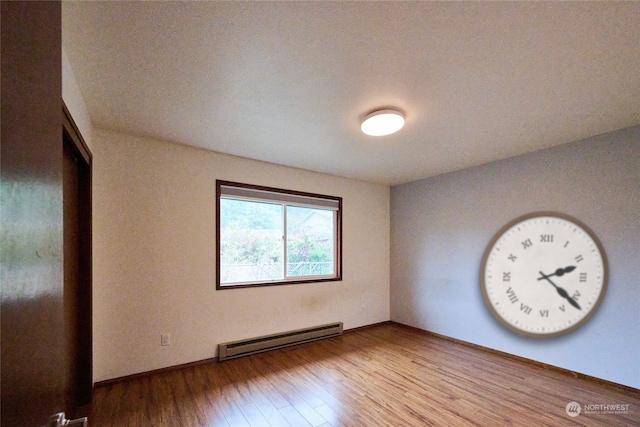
2:22
